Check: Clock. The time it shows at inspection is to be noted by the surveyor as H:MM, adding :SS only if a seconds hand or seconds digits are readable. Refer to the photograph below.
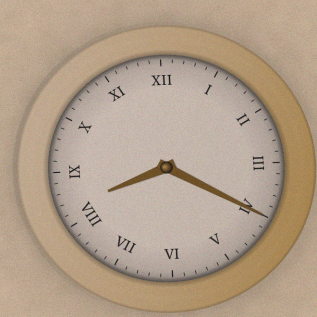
8:20
